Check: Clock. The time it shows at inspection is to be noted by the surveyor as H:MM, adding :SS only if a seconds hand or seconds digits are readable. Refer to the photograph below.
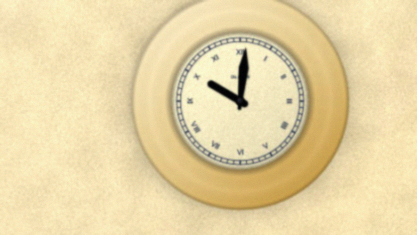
10:01
